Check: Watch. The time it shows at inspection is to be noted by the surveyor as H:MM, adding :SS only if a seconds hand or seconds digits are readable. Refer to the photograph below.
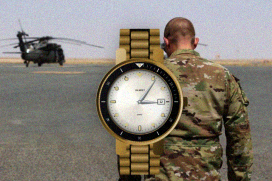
3:06
